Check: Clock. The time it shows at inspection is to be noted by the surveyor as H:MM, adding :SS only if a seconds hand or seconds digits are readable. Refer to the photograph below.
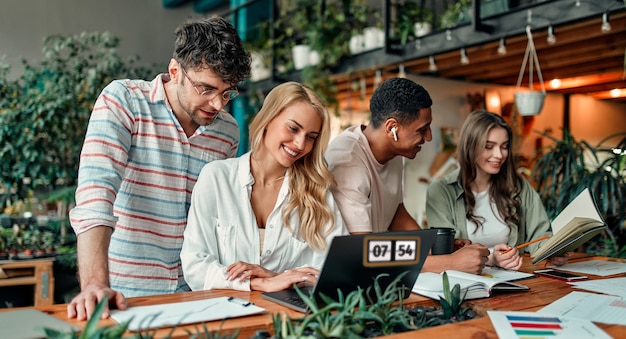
7:54
